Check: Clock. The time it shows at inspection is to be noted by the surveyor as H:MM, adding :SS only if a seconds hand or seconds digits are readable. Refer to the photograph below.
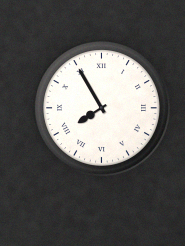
7:55
